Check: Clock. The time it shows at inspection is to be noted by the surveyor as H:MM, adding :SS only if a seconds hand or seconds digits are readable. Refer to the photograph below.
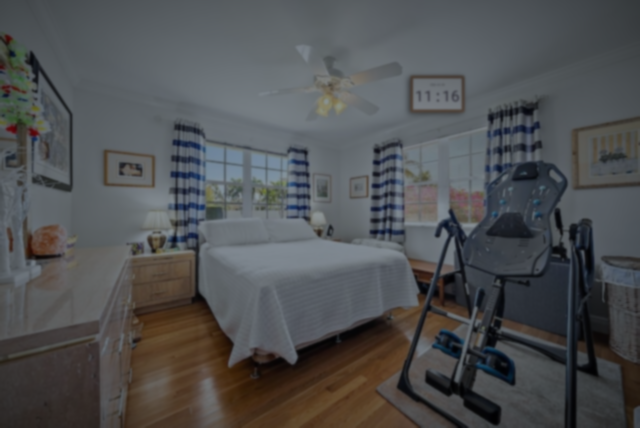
11:16
